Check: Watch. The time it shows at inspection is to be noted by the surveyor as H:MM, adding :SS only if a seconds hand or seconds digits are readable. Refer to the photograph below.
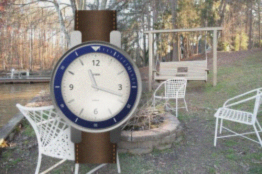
11:18
